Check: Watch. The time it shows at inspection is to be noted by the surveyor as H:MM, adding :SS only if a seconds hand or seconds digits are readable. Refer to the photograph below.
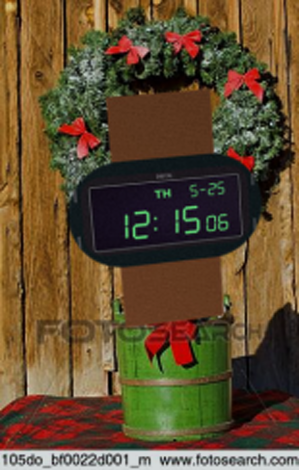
12:15:06
